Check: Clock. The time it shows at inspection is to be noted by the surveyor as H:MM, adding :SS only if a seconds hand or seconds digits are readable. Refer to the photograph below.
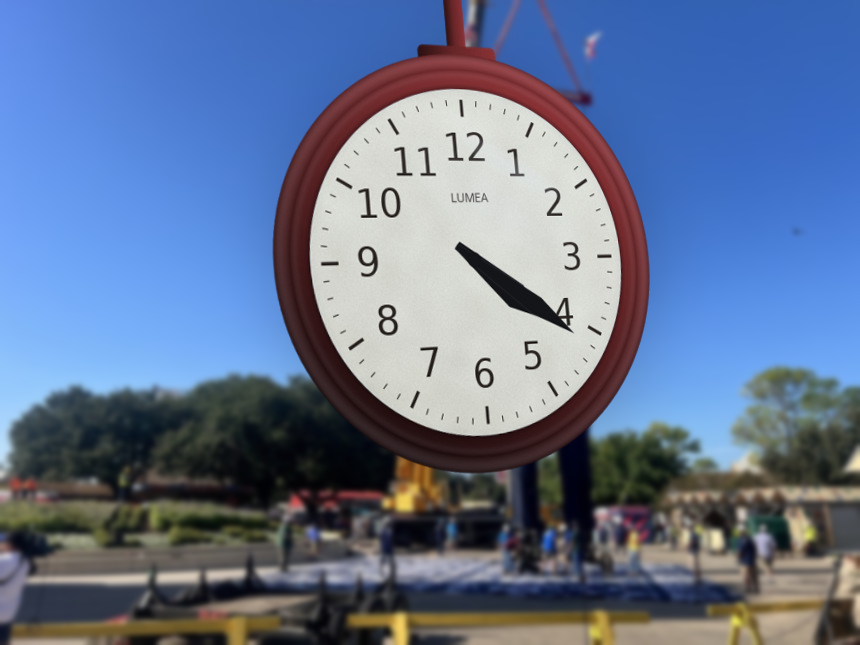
4:21
